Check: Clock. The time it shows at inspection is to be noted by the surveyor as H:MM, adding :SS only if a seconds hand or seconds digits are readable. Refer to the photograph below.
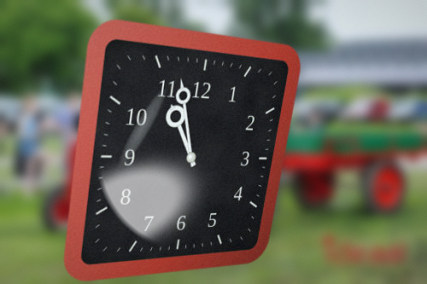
10:57
